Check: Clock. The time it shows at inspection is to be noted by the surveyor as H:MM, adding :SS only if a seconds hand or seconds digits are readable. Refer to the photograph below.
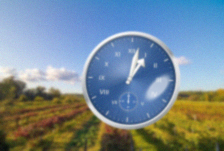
1:02
